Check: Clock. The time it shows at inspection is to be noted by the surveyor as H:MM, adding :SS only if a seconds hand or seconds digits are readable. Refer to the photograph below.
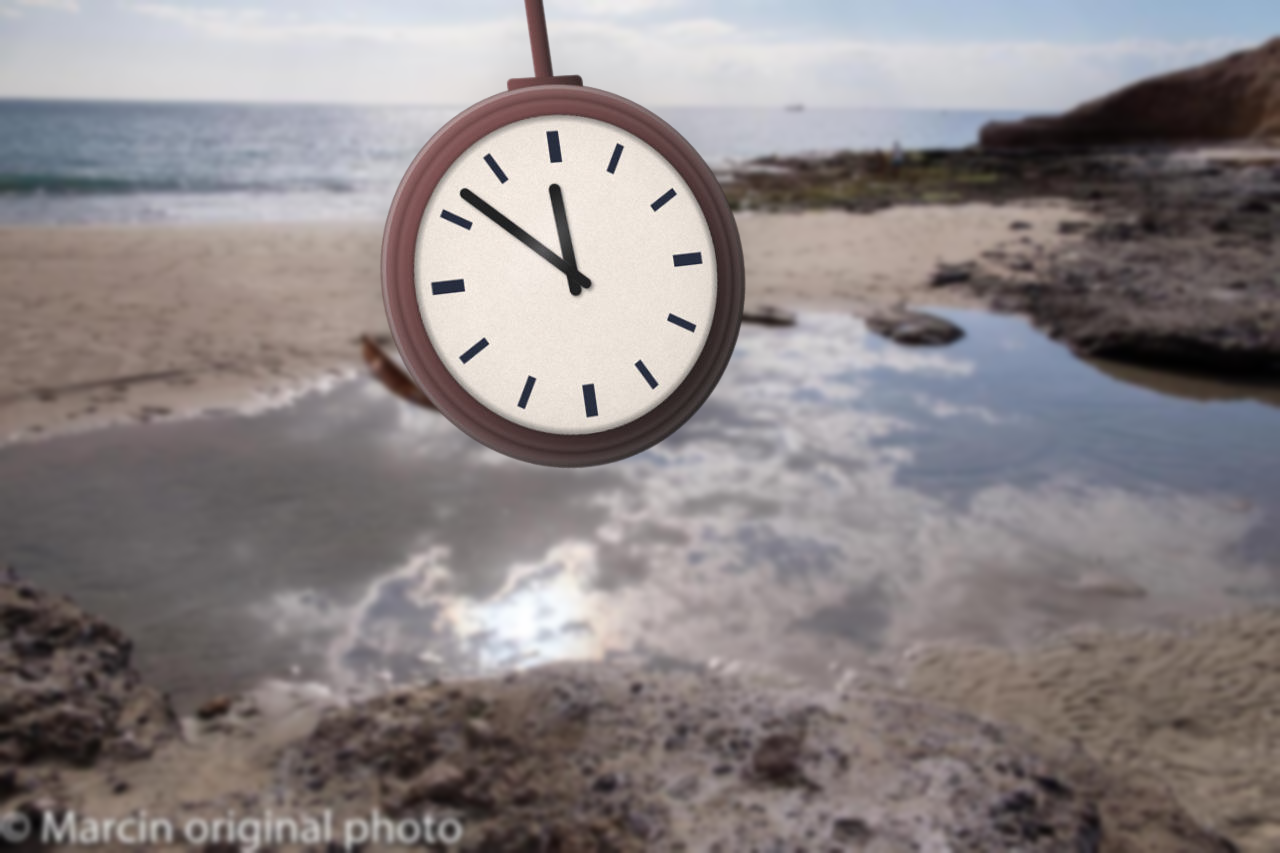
11:52
